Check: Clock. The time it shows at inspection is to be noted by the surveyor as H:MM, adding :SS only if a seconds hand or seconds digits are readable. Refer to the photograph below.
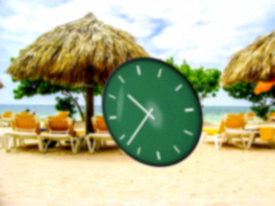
10:38
